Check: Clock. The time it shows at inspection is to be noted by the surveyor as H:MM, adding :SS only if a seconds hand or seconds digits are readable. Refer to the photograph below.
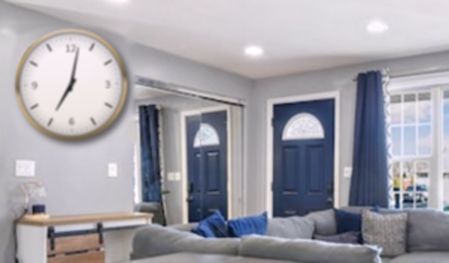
7:02
